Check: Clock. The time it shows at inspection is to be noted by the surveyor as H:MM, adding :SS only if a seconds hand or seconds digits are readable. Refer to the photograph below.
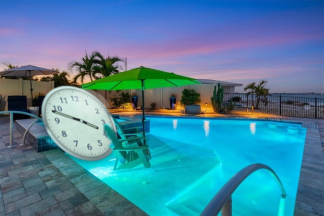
3:48
